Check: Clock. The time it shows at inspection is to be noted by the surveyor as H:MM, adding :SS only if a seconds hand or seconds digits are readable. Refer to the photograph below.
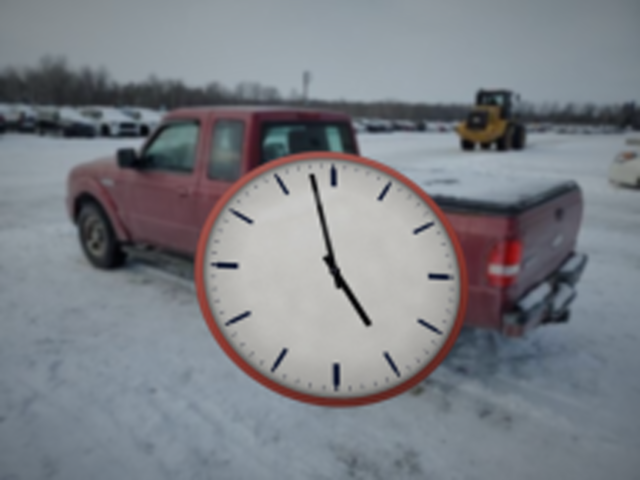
4:58
